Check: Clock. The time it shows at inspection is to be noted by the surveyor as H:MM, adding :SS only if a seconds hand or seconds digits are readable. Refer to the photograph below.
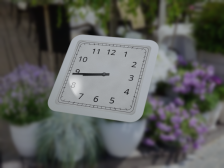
8:44
